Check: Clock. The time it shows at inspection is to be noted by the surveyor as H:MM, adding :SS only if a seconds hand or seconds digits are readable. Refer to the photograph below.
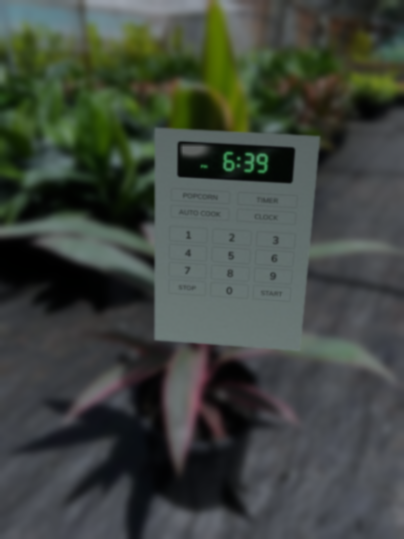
6:39
